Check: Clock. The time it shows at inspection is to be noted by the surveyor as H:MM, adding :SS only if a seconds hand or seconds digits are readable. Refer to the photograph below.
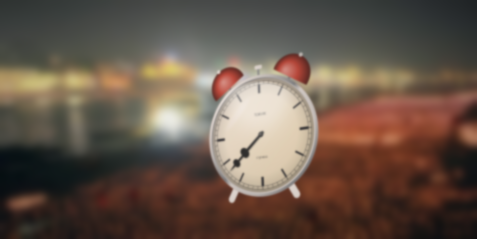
7:38
